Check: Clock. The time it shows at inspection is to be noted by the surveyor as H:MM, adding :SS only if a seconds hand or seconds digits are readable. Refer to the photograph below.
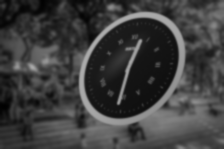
12:31
